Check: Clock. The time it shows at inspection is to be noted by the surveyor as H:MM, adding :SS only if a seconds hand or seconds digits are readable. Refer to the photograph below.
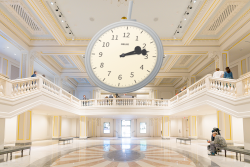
2:13
